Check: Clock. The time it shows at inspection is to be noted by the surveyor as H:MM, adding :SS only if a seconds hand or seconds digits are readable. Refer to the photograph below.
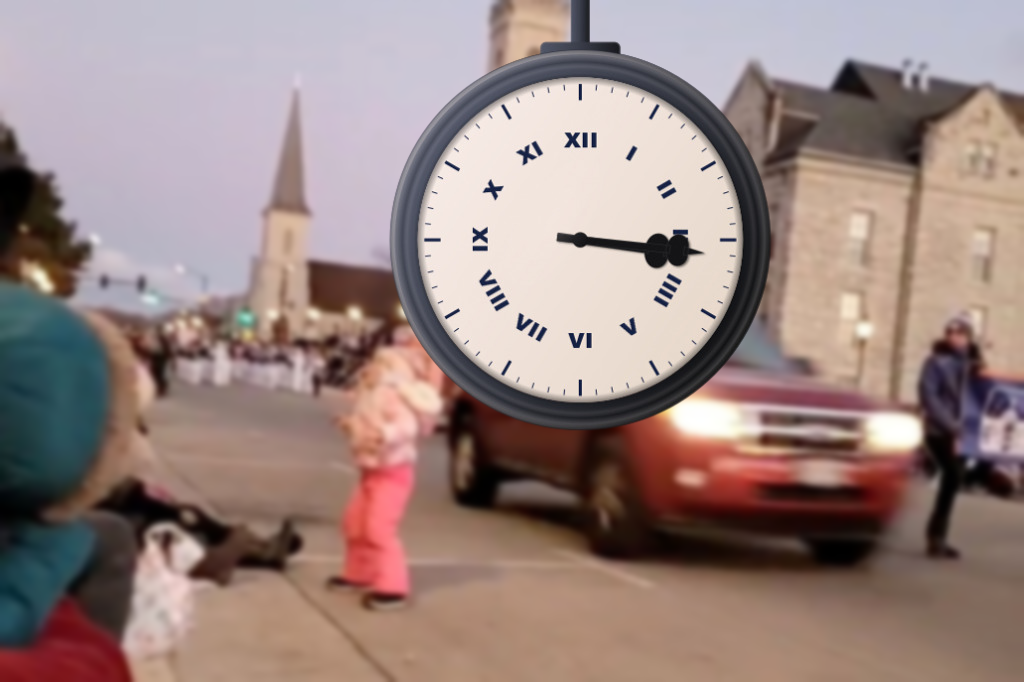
3:16
